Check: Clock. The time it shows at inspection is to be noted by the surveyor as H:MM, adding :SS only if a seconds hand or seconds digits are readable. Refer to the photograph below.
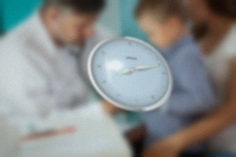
8:12
